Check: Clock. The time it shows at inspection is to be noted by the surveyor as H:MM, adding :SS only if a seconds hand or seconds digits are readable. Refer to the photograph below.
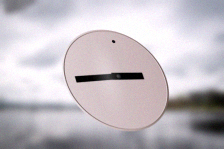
2:43
